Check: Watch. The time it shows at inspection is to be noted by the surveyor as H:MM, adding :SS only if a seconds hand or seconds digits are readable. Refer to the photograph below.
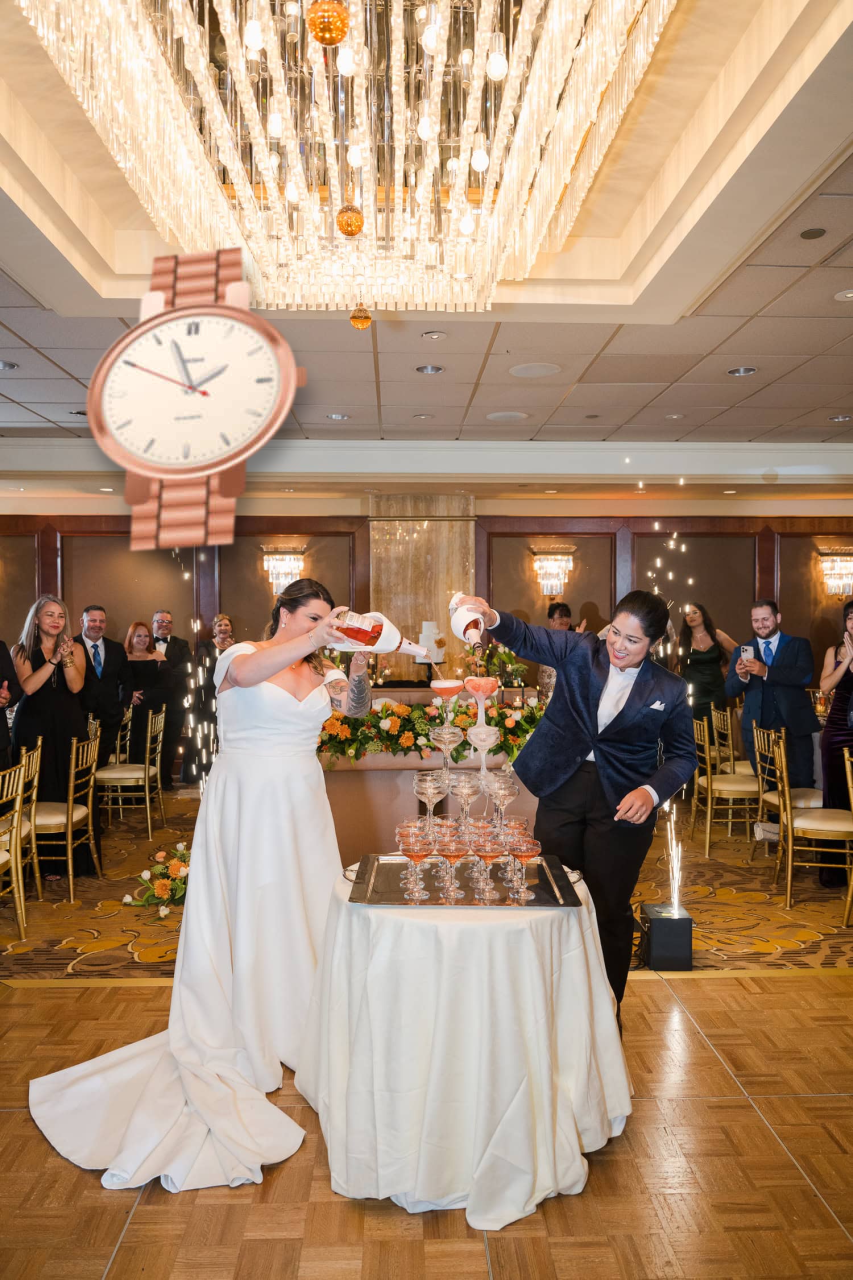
1:56:50
